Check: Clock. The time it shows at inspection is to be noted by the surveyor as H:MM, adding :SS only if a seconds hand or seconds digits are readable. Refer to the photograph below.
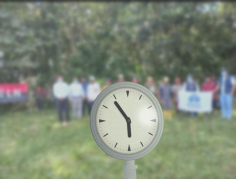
5:54
